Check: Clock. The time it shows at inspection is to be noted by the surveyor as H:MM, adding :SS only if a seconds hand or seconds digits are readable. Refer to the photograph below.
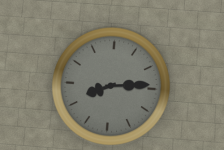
8:14
